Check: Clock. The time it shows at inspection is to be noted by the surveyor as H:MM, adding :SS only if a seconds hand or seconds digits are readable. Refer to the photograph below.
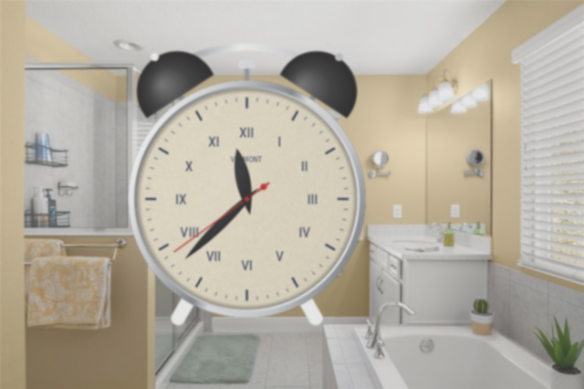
11:37:39
